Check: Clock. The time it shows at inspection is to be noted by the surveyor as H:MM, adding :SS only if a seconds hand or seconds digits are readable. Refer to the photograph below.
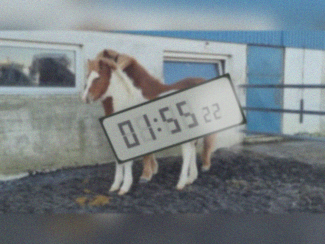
1:55:22
